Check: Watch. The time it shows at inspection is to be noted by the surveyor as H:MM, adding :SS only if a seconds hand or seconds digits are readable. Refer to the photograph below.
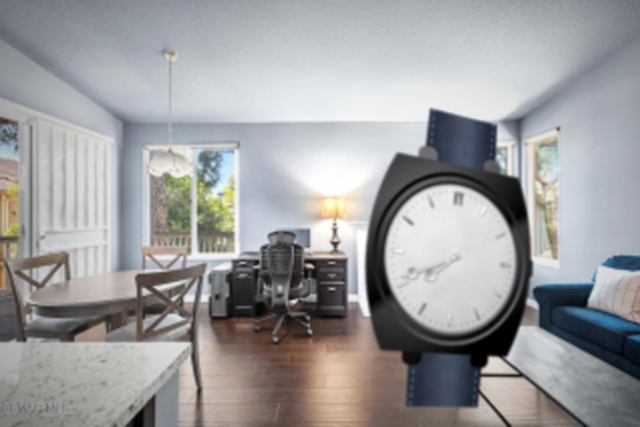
7:41
